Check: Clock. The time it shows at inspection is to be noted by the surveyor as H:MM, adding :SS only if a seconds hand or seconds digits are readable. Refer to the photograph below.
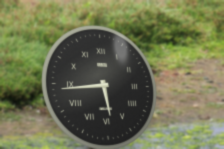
5:44
